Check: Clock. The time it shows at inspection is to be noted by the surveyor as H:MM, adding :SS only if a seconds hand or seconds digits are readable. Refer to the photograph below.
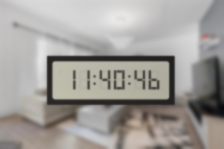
11:40:46
